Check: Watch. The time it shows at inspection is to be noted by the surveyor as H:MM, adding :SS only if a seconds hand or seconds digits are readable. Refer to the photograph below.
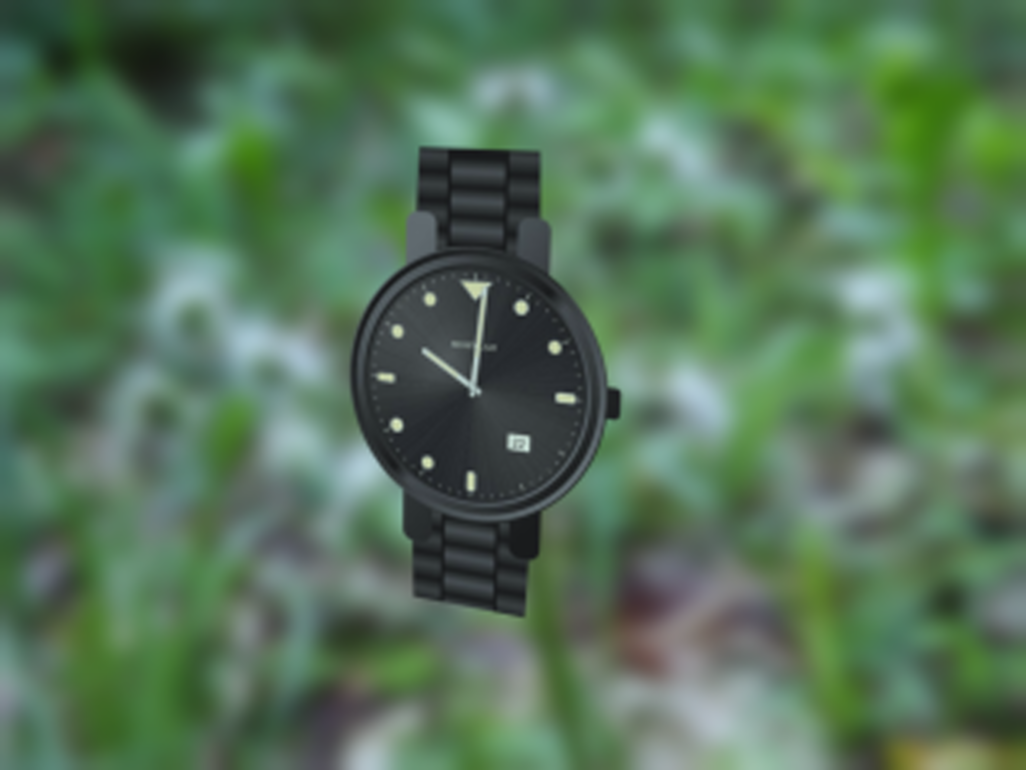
10:01
